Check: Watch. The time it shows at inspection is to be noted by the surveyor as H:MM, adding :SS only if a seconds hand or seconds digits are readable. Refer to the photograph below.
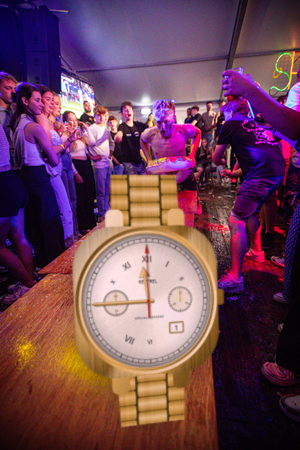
11:45
